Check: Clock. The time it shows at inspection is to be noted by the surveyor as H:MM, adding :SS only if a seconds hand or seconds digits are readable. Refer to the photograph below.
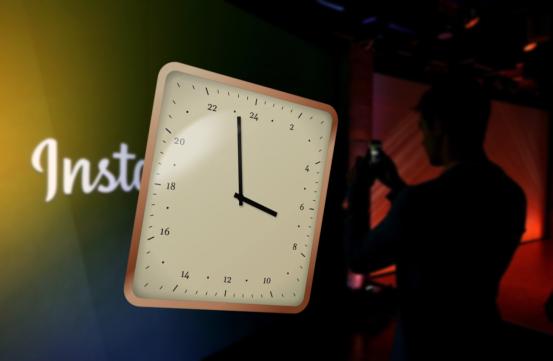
6:58
